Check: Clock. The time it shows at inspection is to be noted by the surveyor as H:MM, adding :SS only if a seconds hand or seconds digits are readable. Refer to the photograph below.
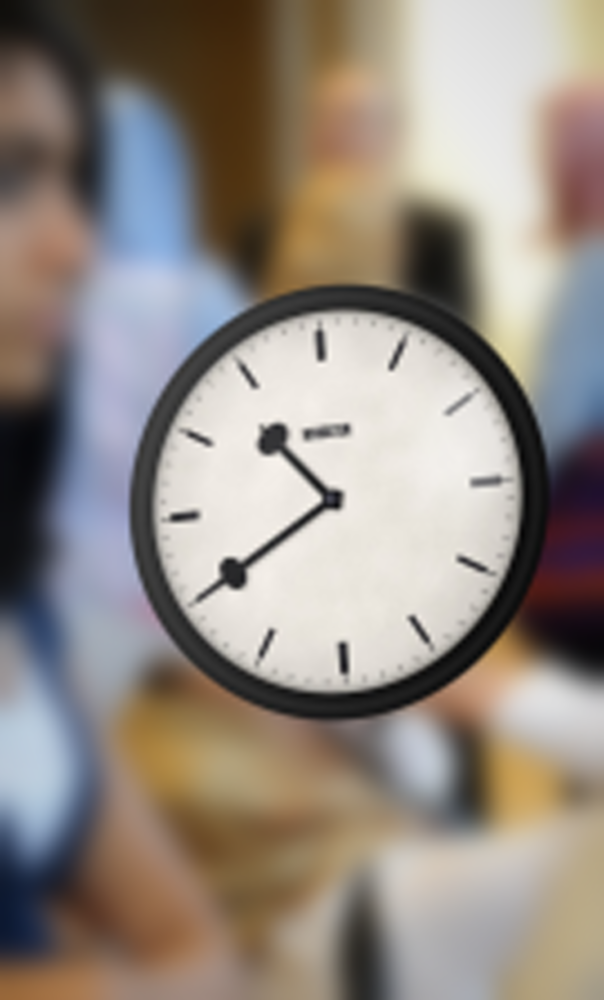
10:40
